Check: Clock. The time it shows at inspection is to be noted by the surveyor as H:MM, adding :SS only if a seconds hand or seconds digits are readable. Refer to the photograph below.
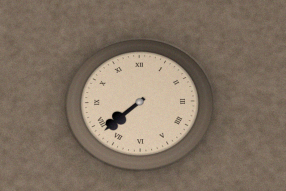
7:38
